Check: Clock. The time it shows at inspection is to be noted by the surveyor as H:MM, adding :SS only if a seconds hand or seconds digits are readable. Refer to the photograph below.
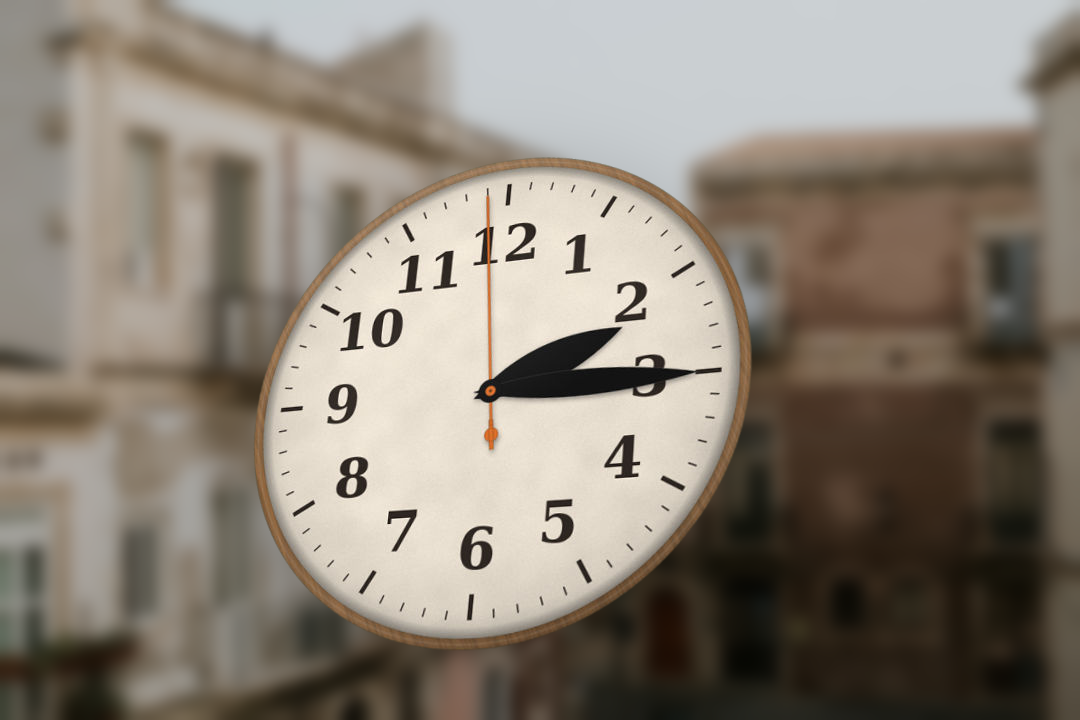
2:14:59
